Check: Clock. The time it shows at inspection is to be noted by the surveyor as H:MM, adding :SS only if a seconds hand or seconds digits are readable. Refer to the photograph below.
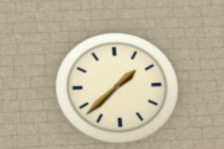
1:38
